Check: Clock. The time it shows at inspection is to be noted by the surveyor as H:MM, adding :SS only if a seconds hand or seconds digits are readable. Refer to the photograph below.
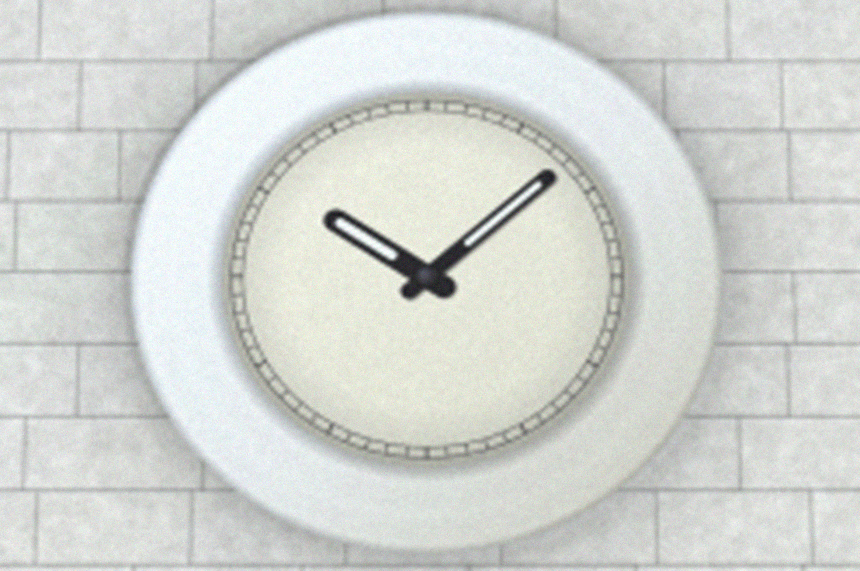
10:08
